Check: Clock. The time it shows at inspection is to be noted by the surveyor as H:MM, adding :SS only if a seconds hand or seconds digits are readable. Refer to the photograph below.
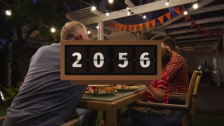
20:56
